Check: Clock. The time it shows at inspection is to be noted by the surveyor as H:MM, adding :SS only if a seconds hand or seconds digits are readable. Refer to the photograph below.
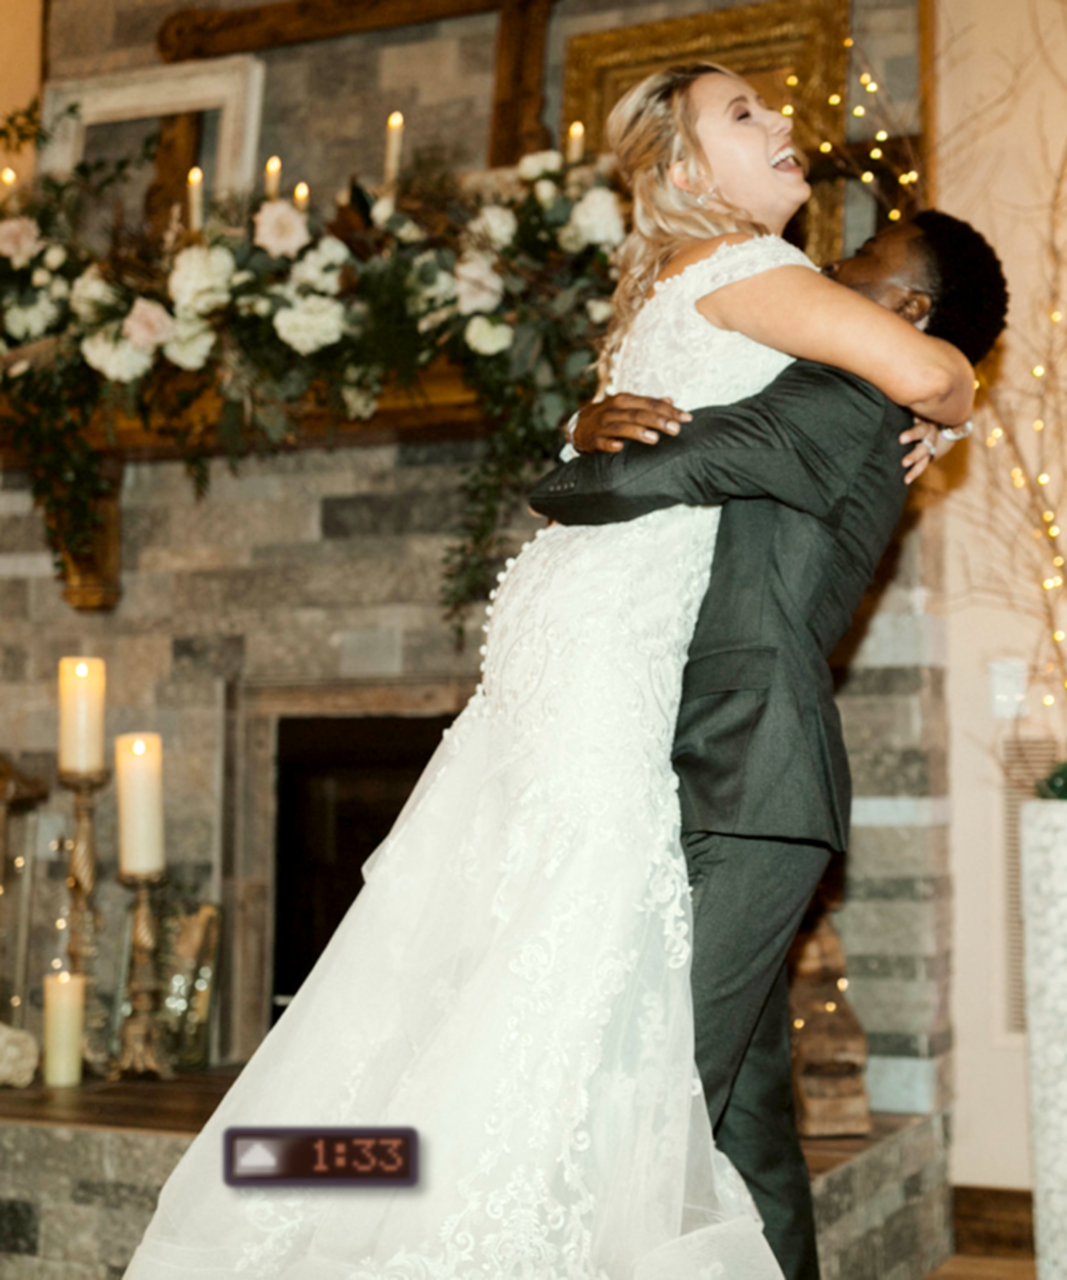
1:33
